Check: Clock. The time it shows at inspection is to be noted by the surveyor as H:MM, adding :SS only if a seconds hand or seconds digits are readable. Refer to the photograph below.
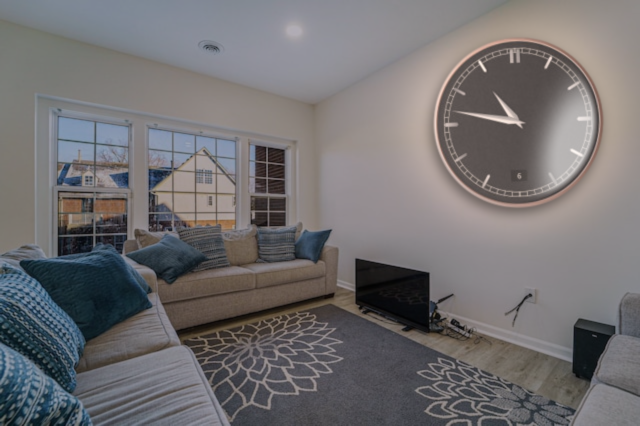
10:47
